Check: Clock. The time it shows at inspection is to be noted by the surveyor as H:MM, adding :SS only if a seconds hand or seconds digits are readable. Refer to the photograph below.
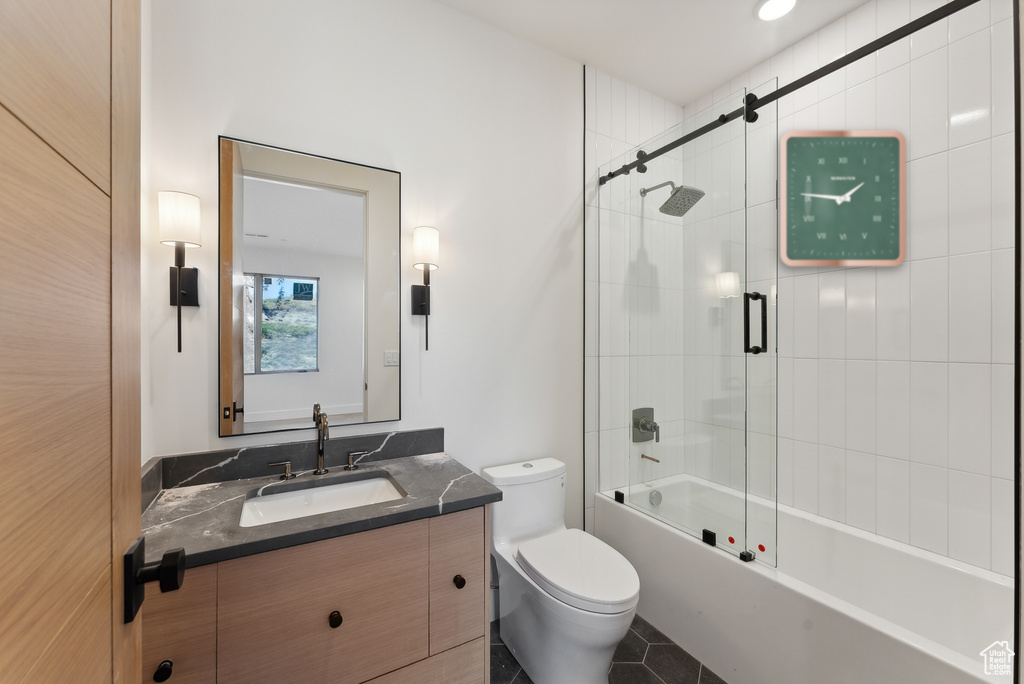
1:46
